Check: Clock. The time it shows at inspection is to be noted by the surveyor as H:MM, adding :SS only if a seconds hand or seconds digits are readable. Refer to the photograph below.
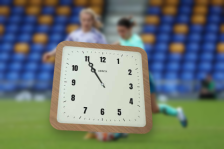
10:55
